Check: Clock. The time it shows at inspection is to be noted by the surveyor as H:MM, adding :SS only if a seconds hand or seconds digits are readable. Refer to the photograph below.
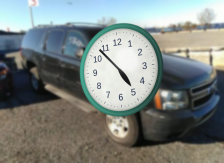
4:53
